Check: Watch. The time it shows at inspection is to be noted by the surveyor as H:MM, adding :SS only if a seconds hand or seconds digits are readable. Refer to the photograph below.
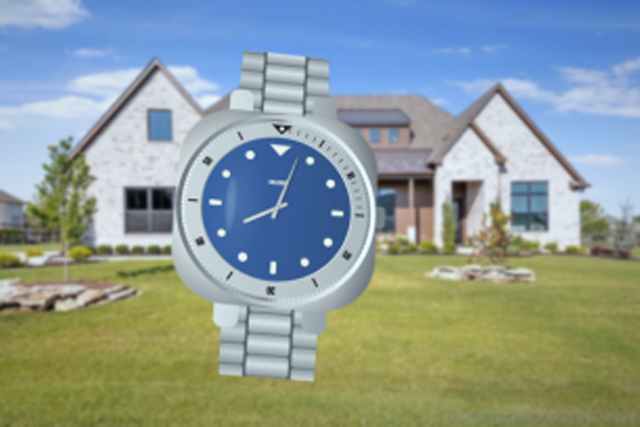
8:03
